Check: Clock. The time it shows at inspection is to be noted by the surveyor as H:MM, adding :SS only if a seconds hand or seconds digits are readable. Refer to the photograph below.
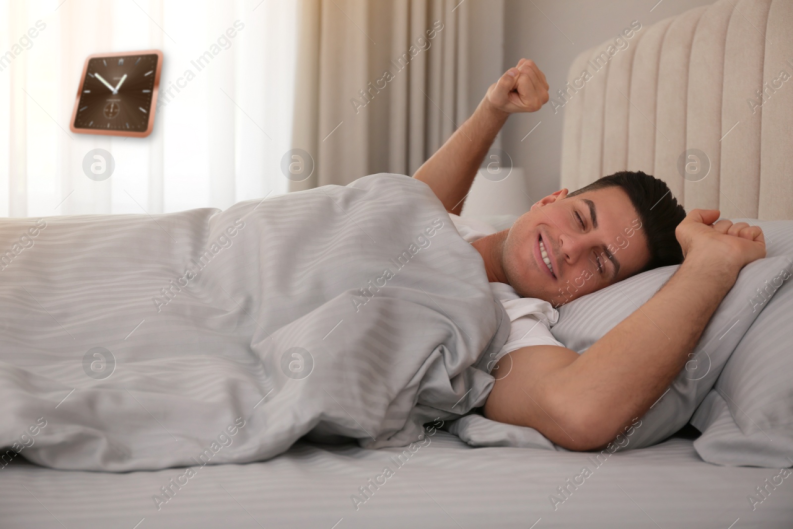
12:51
